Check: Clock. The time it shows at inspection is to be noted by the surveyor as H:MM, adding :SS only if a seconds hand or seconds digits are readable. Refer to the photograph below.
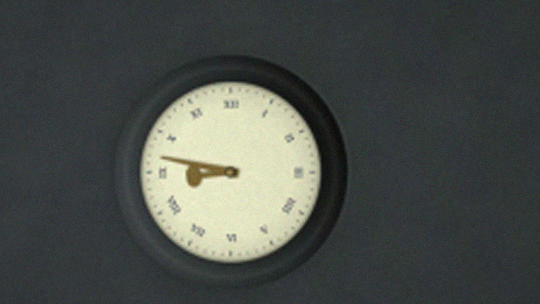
8:47
